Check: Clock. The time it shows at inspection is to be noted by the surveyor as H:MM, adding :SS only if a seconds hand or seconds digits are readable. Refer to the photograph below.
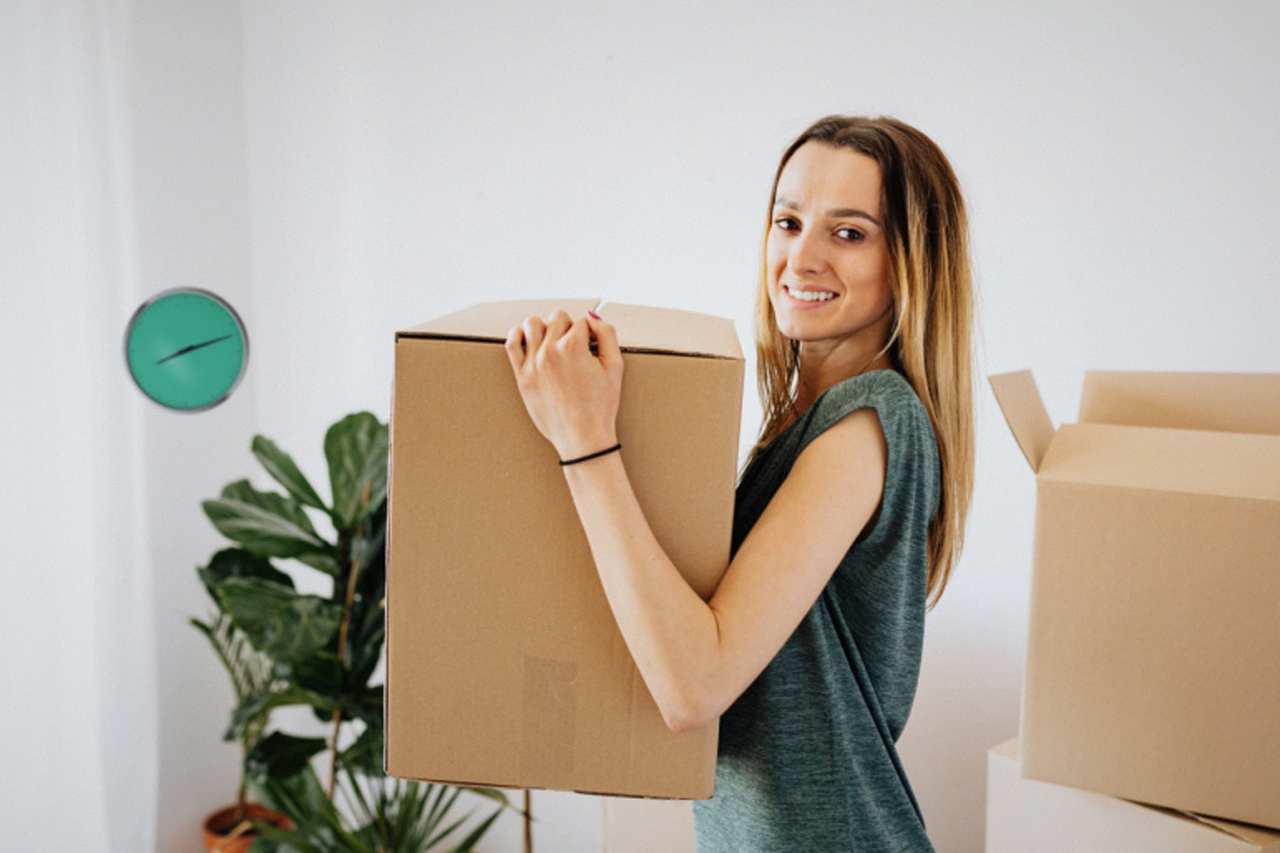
8:12
